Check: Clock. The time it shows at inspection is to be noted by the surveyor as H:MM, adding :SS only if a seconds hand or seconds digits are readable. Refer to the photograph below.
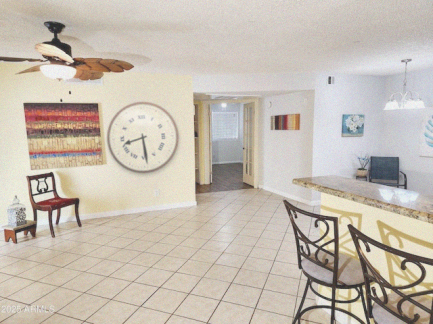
8:29
